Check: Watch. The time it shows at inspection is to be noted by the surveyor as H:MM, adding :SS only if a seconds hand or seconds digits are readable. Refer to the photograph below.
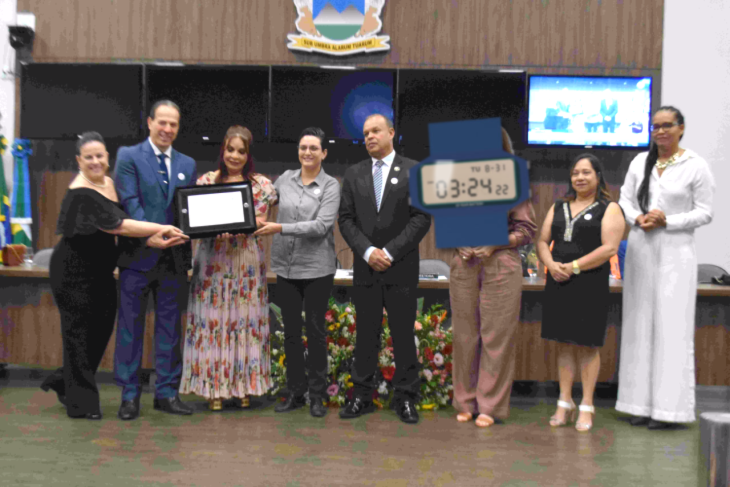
3:24
